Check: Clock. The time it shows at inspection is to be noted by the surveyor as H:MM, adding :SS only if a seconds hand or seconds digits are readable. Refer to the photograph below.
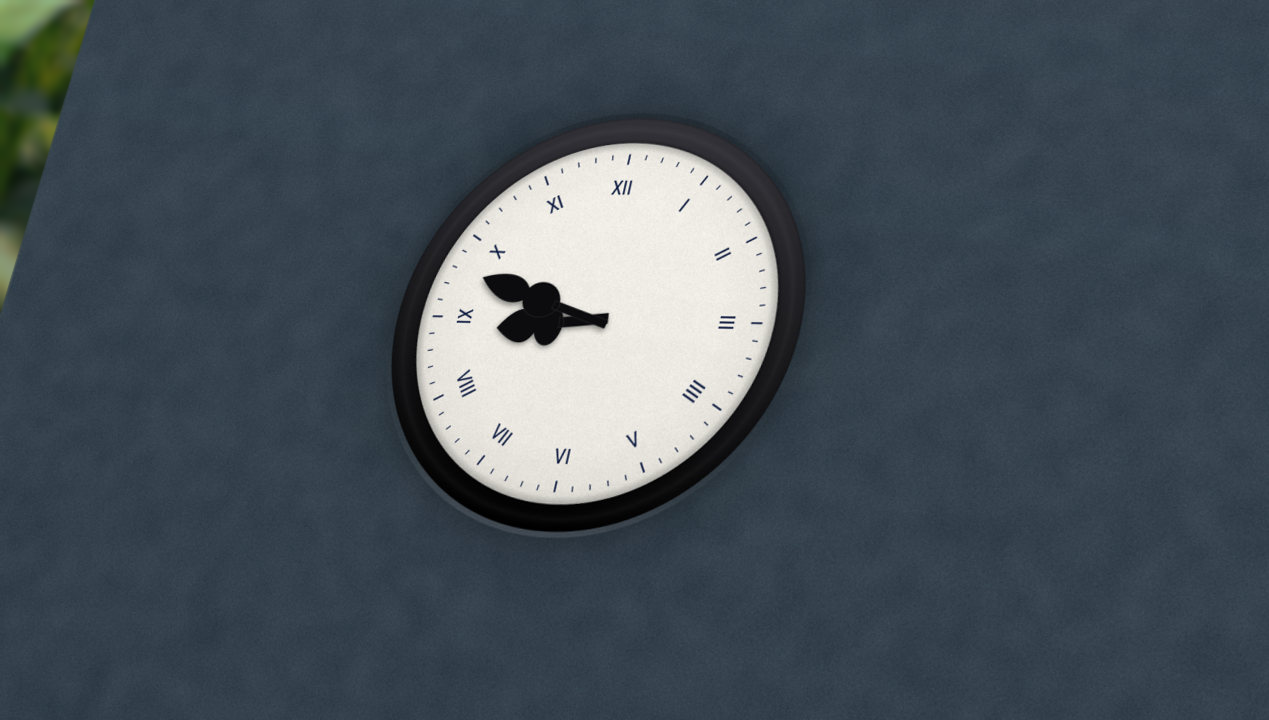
8:48
